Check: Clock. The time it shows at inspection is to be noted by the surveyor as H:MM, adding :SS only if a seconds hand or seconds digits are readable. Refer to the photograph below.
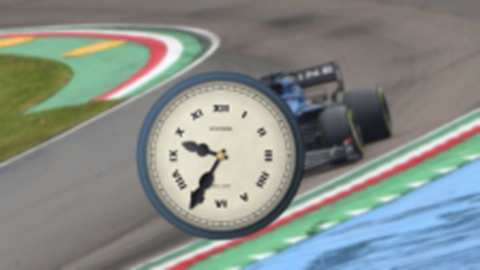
9:35
